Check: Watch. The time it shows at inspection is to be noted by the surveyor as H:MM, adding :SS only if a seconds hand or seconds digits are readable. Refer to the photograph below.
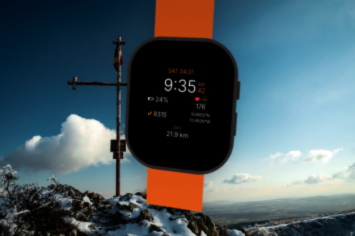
9:35
